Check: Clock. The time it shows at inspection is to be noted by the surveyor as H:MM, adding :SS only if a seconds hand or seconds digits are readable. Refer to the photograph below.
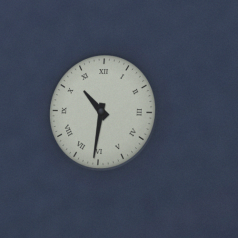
10:31
